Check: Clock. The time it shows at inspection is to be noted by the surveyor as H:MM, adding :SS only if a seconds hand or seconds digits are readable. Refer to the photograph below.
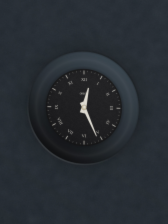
12:26
